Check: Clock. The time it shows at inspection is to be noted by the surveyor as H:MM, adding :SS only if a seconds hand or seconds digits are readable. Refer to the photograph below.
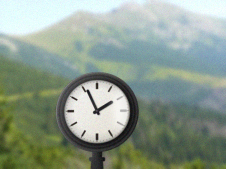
1:56
